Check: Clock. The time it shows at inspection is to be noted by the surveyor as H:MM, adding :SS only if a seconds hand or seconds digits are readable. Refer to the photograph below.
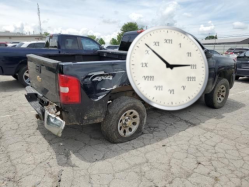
2:52
